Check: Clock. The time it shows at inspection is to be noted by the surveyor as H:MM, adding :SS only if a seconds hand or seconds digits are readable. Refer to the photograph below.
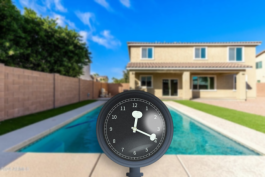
12:19
